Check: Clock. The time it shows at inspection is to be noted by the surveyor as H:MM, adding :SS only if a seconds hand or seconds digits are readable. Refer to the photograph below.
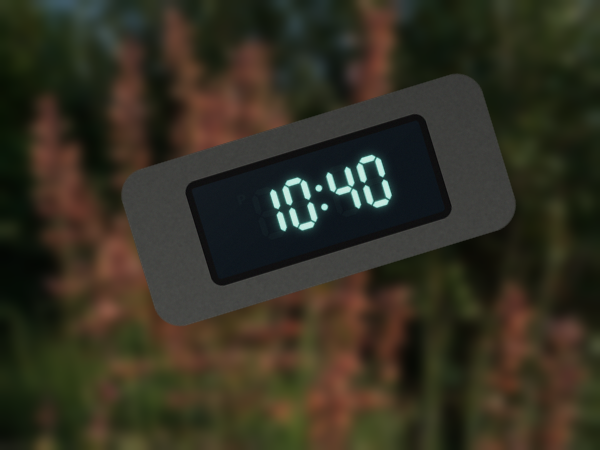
10:40
